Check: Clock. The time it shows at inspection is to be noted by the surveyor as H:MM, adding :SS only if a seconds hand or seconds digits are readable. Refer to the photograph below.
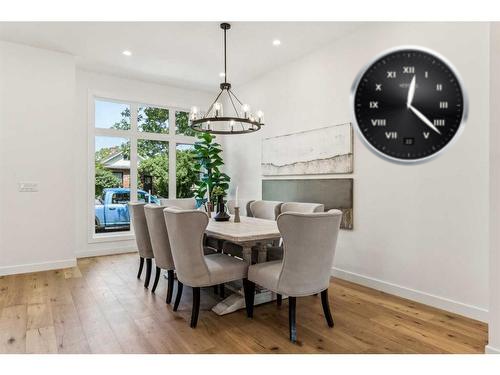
12:22
